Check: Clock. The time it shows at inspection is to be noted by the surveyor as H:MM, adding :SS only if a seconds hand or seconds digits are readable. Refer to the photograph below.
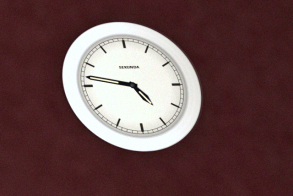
4:47
